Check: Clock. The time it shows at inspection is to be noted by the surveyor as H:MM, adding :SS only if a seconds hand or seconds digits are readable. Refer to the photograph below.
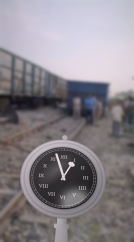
12:57
